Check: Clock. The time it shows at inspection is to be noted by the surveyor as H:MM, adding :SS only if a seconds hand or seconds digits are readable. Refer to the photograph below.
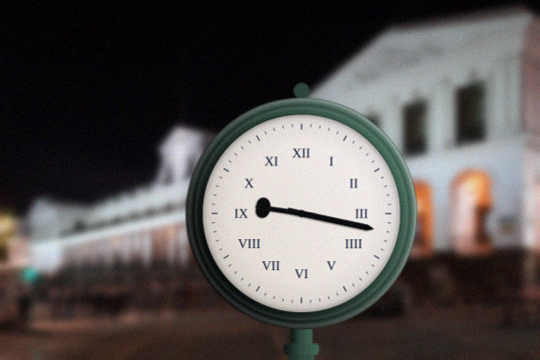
9:17
